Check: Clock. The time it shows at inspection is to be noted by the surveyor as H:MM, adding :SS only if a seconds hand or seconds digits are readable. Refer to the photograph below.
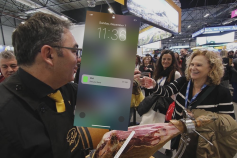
11:36
